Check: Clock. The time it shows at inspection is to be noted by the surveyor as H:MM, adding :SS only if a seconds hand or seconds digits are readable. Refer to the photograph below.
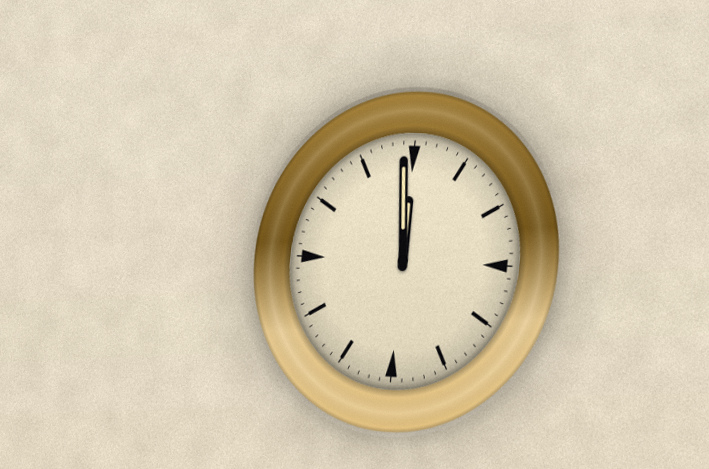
11:59
